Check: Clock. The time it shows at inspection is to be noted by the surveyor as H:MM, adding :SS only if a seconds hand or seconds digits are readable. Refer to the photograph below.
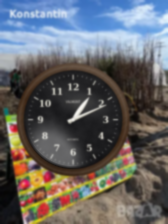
1:11
